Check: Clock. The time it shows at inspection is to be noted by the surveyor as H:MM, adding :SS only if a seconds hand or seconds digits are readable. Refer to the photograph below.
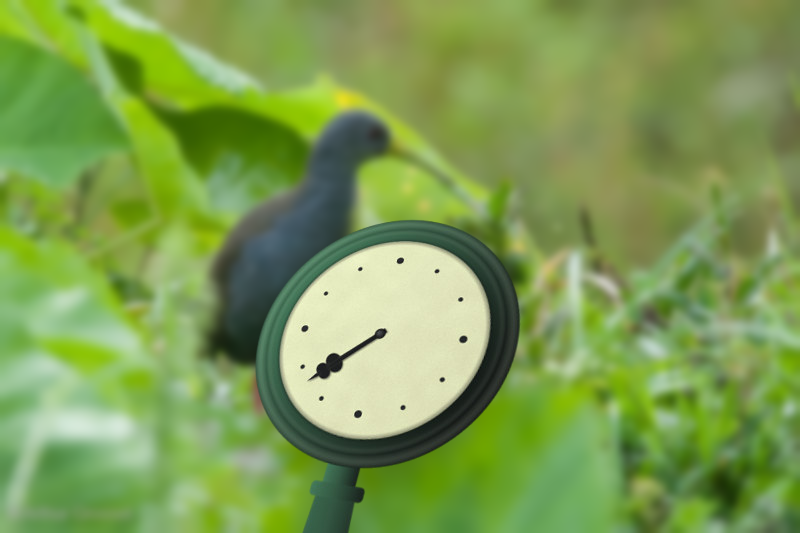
7:38
